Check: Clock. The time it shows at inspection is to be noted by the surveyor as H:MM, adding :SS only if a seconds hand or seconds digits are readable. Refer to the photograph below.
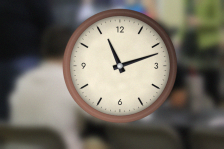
11:12
